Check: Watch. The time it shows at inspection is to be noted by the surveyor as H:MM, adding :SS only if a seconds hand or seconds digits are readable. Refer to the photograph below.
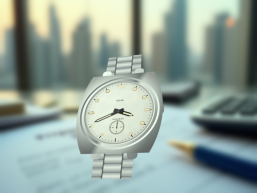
3:41
